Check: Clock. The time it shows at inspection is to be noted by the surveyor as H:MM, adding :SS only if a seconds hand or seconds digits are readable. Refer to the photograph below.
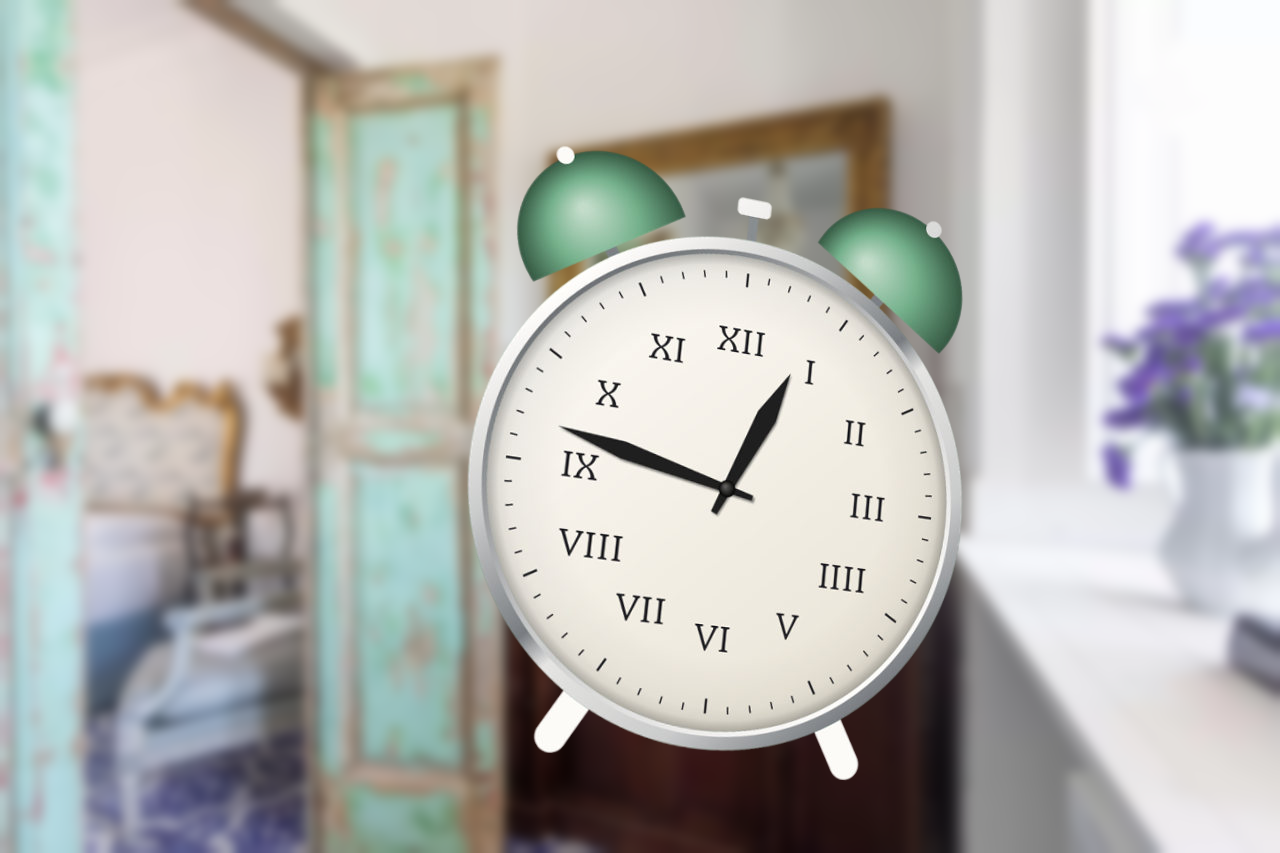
12:47
